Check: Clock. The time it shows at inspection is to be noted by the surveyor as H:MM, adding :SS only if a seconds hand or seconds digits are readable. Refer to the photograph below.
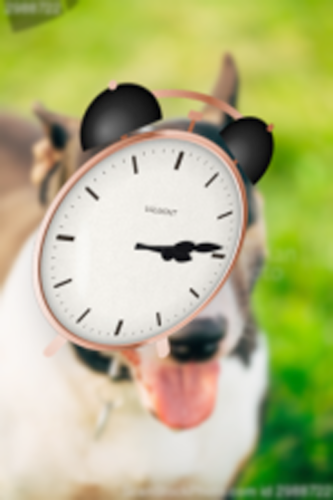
3:14
